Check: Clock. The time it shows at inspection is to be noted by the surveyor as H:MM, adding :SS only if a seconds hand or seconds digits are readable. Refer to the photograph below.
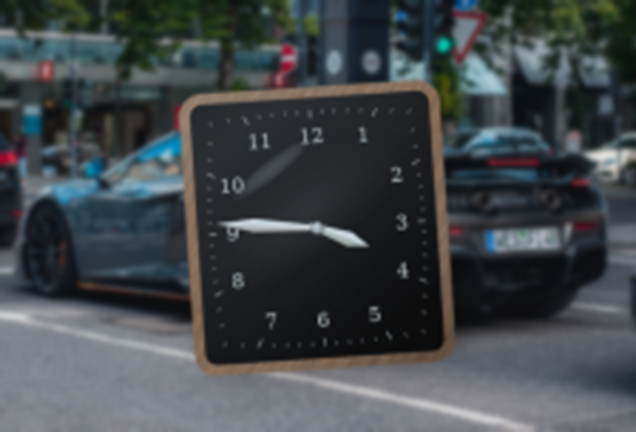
3:46
